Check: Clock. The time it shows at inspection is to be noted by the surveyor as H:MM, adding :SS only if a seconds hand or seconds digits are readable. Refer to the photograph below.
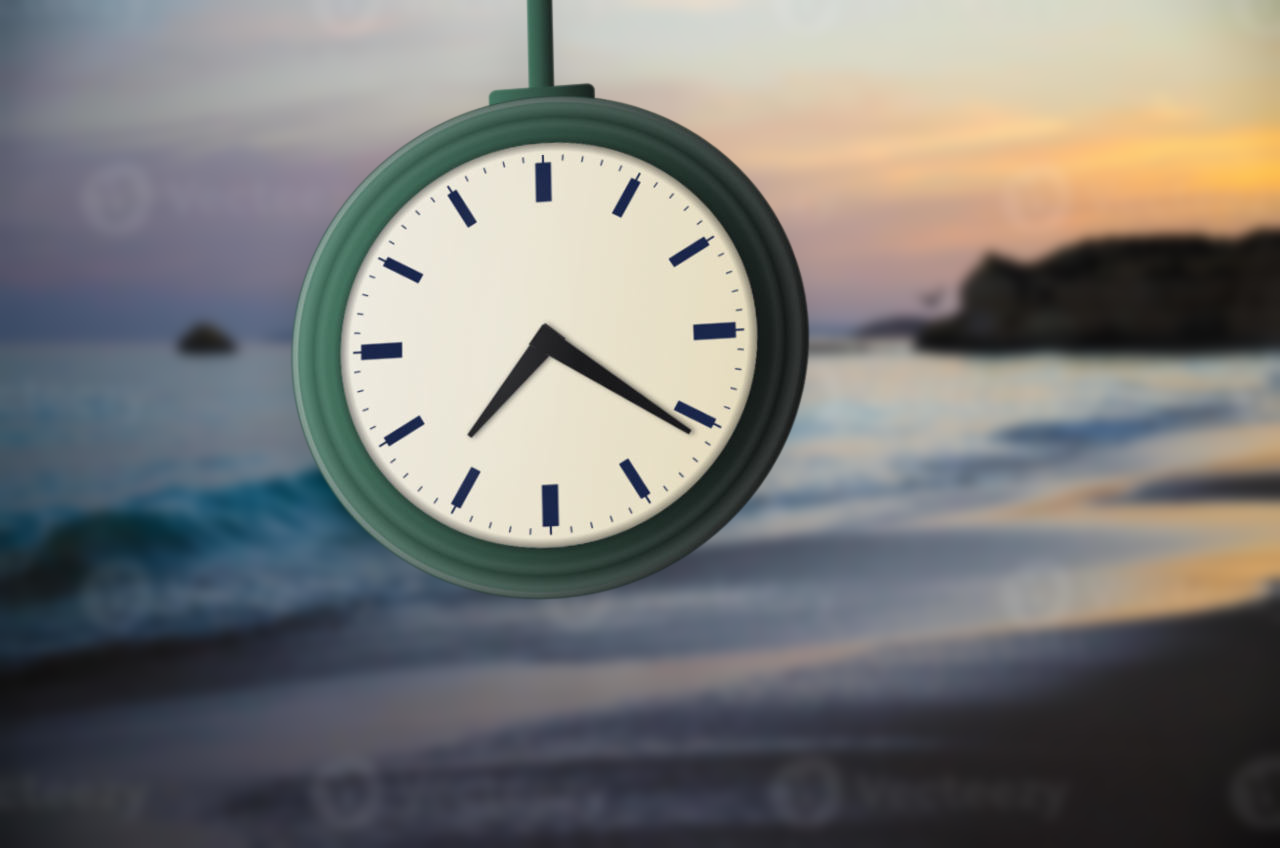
7:21
